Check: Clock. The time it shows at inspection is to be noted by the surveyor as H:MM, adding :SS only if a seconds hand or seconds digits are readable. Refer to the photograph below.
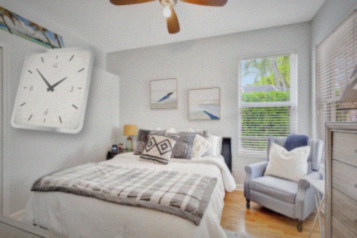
1:52
